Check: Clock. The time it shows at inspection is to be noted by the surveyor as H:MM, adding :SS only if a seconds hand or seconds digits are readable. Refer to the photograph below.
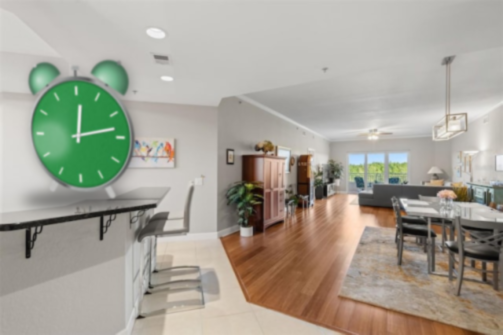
12:13
